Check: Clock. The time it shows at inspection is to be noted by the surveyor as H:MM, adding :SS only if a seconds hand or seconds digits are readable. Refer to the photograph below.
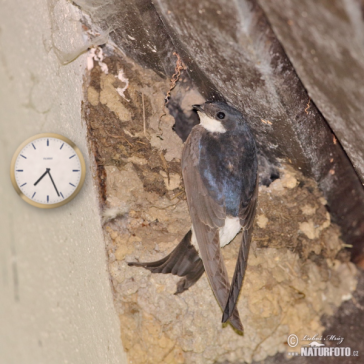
7:26
